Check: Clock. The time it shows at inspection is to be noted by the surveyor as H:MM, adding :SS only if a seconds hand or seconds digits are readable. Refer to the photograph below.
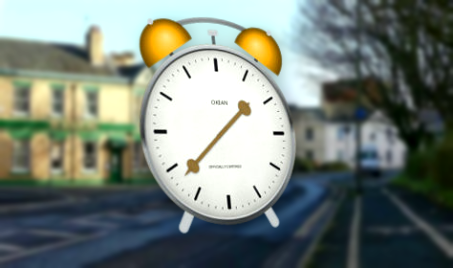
1:38
